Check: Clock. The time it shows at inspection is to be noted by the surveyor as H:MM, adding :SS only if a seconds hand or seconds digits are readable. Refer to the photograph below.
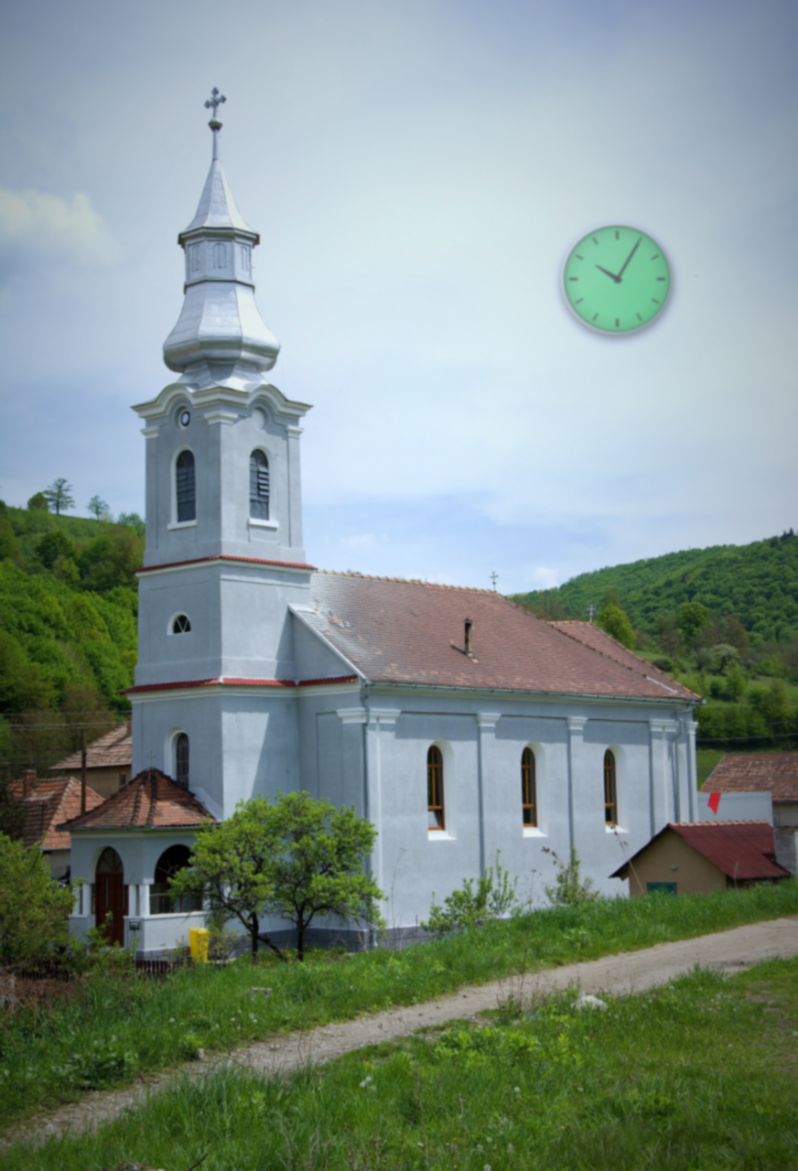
10:05
